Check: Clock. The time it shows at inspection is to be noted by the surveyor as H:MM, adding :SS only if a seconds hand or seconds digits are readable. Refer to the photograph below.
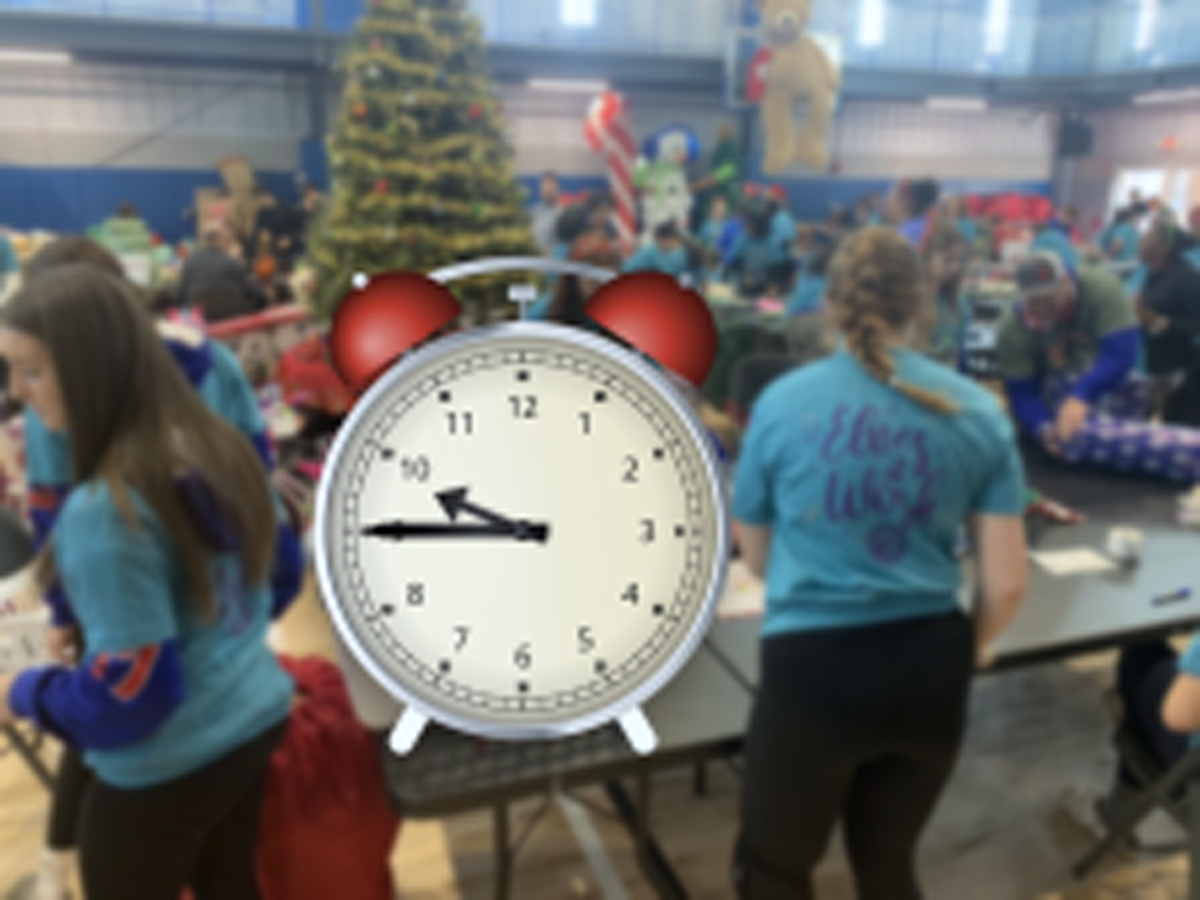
9:45
